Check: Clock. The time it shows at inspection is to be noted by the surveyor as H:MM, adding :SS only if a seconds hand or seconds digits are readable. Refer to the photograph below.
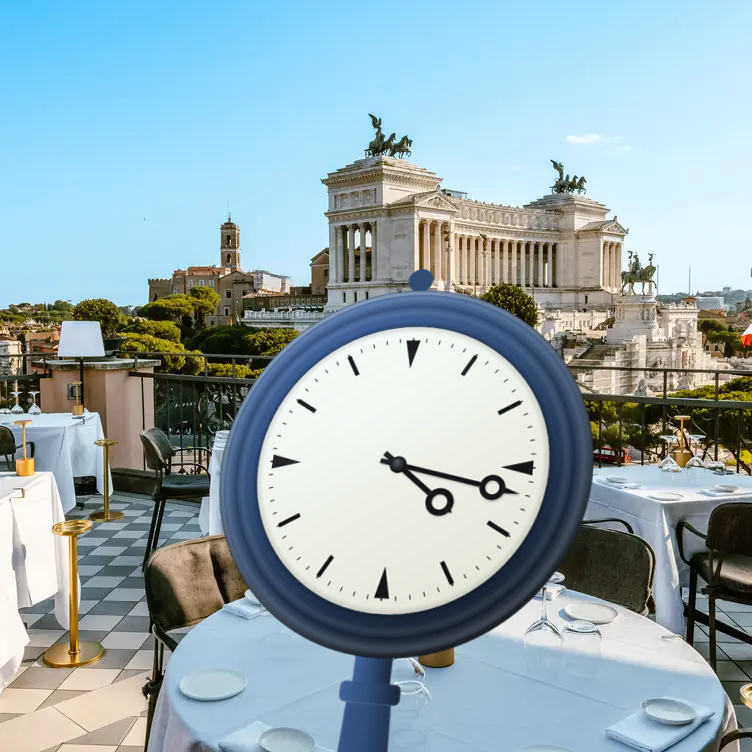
4:17
